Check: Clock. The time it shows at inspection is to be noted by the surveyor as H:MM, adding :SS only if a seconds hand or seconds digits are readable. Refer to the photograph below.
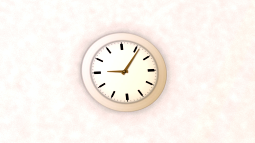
9:06
